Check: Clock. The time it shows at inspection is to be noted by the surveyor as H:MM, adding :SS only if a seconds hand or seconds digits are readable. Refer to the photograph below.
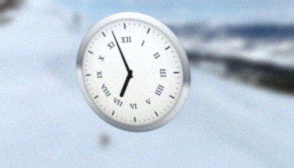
6:57
